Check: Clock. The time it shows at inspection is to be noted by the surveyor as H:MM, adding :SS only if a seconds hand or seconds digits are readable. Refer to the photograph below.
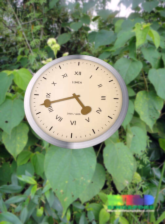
4:42
